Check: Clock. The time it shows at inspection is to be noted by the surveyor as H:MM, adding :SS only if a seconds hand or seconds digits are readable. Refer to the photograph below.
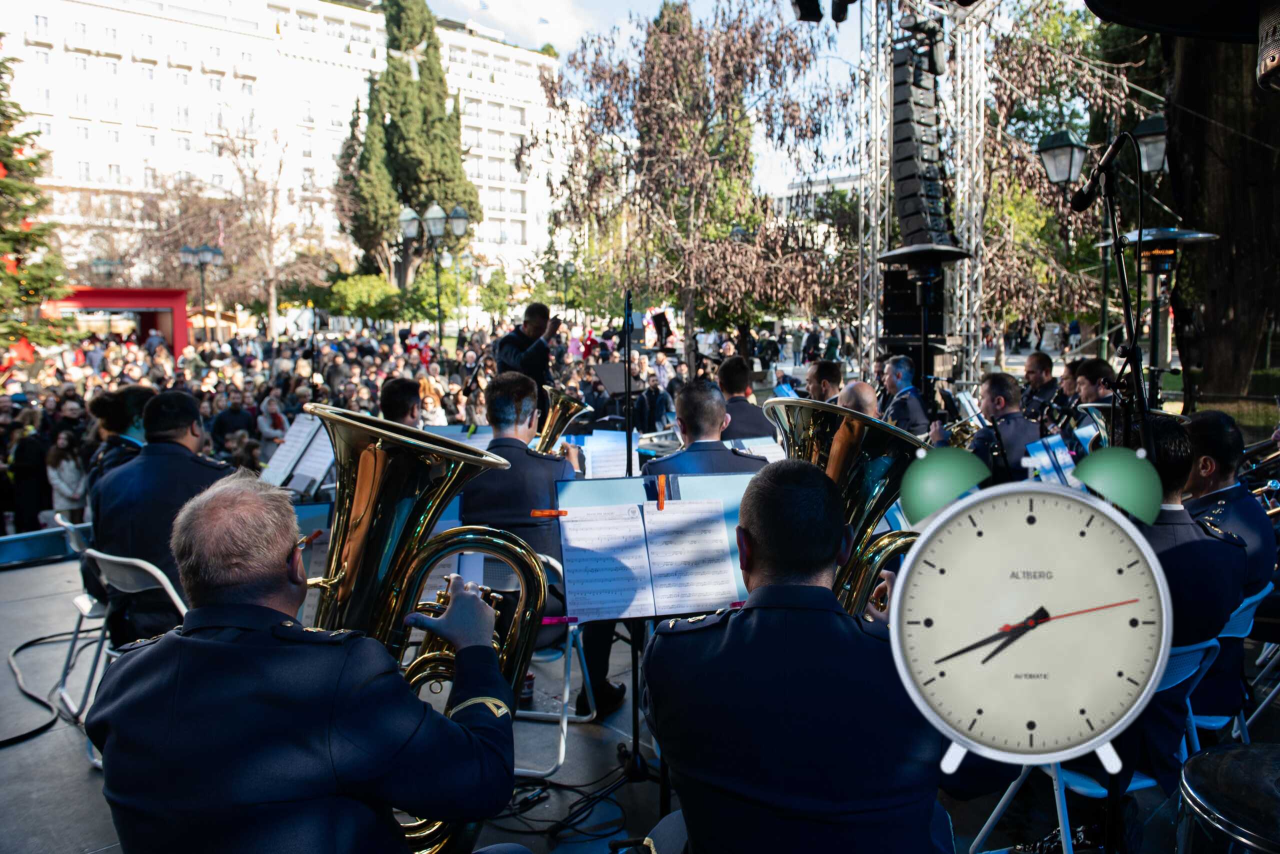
7:41:13
